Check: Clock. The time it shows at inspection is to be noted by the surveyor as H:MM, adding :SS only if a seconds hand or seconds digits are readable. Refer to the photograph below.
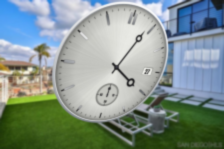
4:04
